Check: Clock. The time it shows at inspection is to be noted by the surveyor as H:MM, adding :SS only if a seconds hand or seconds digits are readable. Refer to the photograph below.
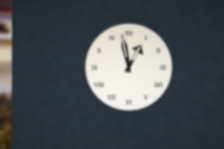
12:58
